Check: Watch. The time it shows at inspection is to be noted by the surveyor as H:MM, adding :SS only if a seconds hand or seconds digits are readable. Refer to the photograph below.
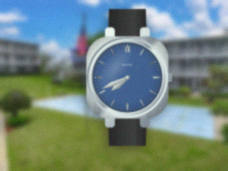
7:41
